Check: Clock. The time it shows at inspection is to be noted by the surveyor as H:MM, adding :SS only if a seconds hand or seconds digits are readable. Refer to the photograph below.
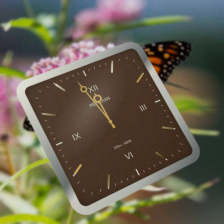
11:58
